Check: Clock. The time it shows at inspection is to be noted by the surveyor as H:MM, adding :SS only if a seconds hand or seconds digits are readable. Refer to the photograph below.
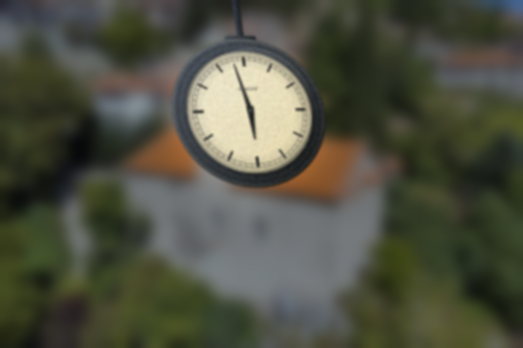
5:58
